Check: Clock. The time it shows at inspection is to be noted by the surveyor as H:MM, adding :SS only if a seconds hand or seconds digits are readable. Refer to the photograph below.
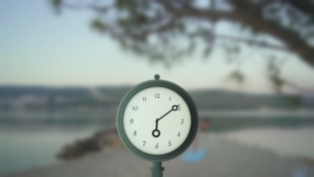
6:09
